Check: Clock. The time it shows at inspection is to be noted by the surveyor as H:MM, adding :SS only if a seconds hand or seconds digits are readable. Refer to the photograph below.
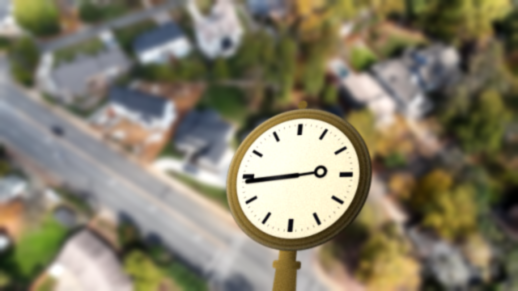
2:44
